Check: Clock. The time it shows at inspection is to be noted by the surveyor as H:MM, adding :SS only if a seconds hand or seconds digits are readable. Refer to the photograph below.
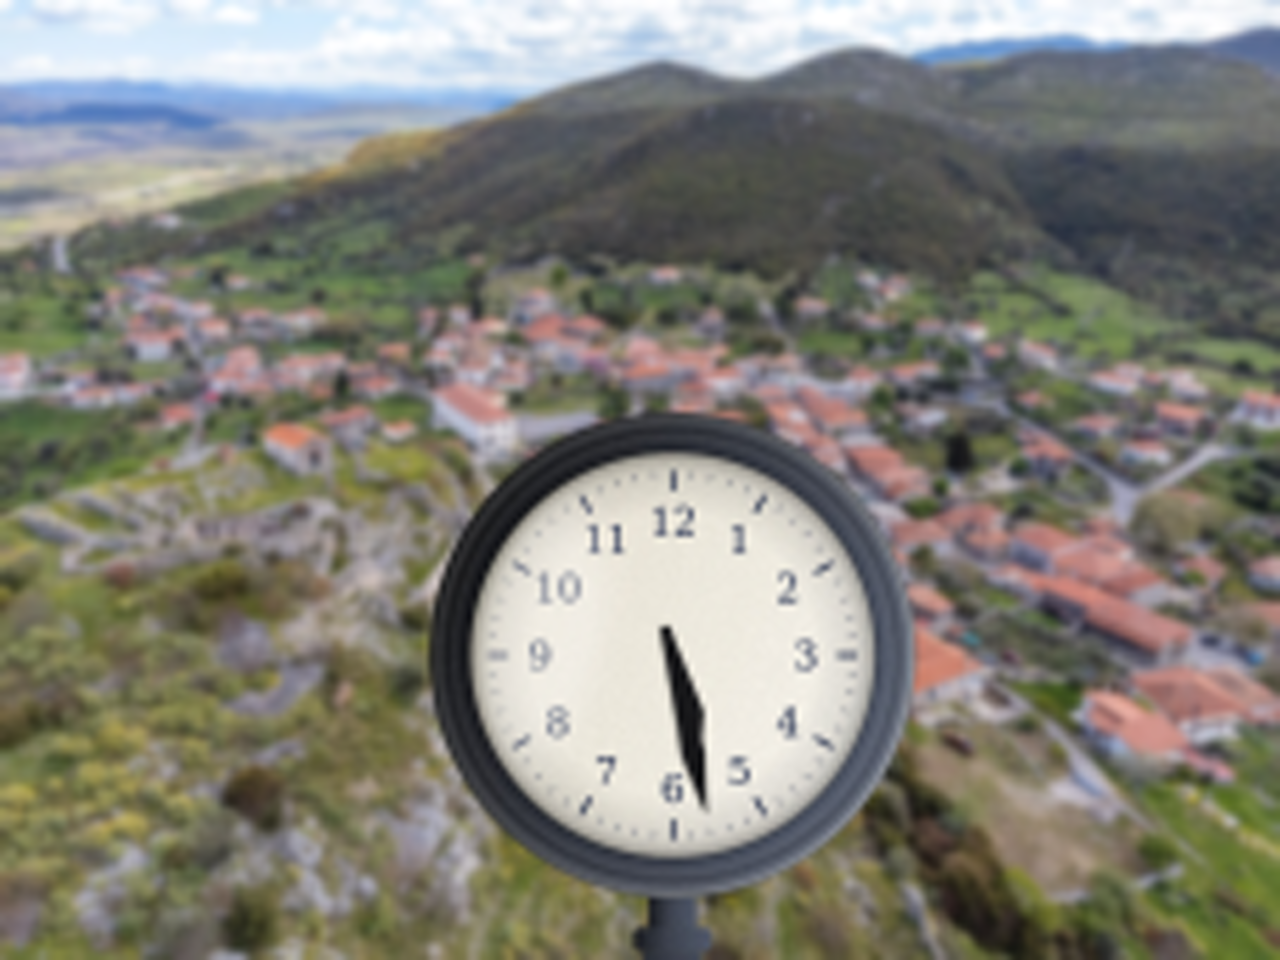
5:28
